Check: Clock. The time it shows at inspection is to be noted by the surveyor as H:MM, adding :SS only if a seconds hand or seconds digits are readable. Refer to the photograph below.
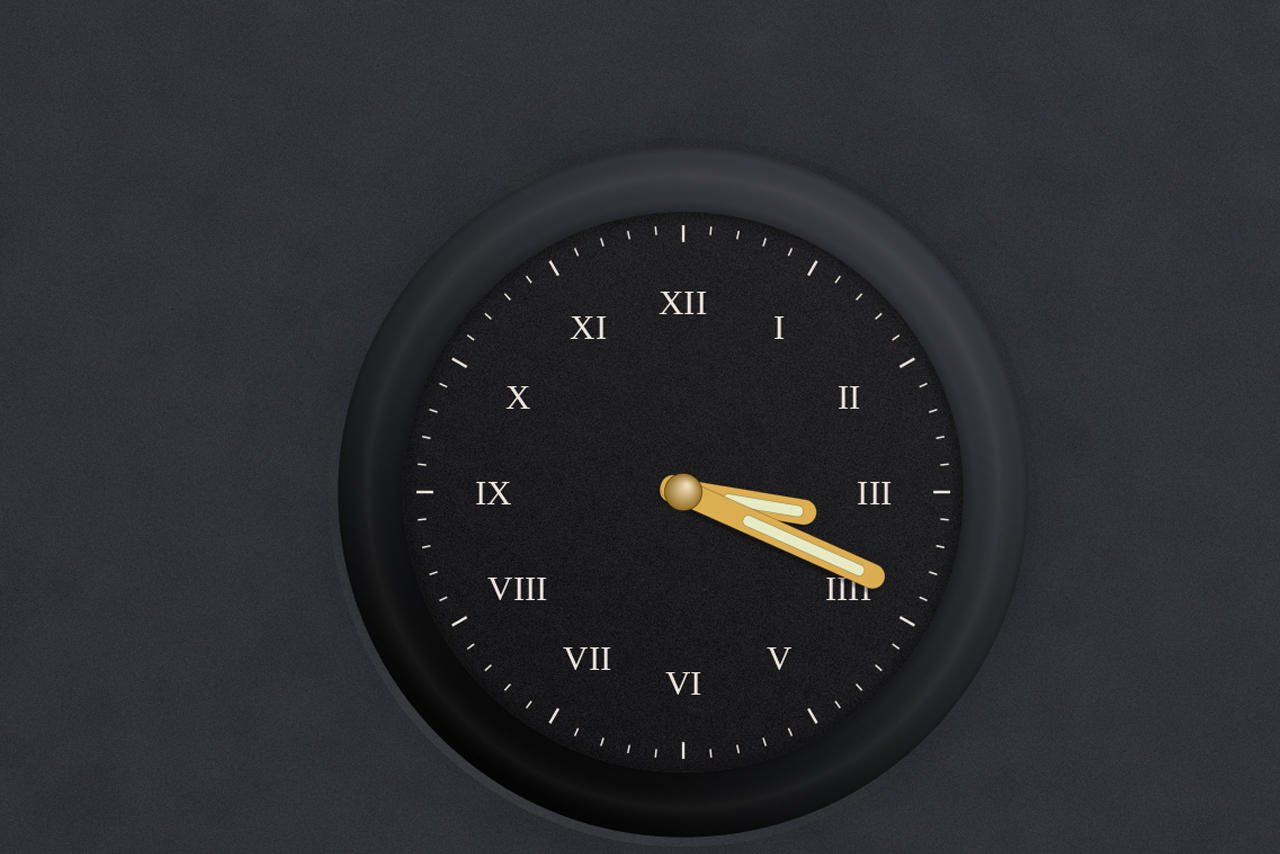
3:19
